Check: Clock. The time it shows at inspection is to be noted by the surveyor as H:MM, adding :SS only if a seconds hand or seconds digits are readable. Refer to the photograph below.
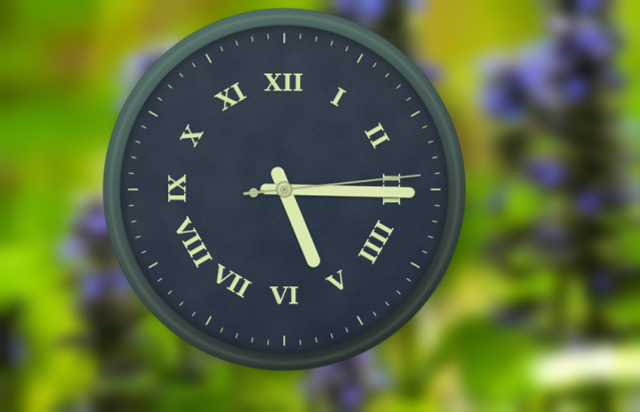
5:15:14
